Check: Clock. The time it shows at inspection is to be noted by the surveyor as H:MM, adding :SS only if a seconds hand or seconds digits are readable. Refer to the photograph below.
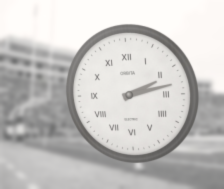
2:13
